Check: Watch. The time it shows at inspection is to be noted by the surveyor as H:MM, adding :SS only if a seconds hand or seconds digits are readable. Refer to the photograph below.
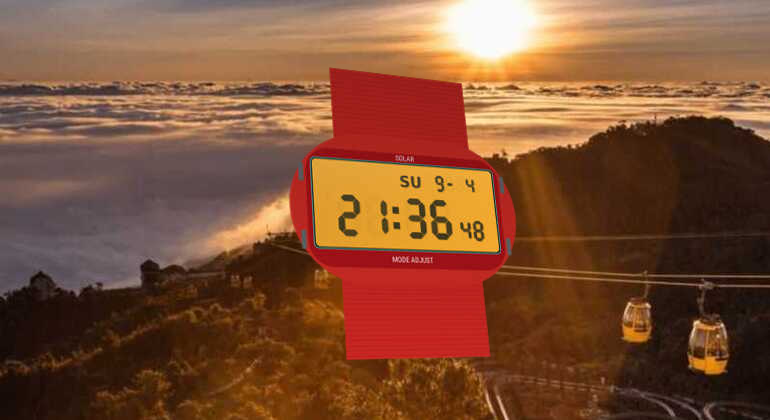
21:36:48
